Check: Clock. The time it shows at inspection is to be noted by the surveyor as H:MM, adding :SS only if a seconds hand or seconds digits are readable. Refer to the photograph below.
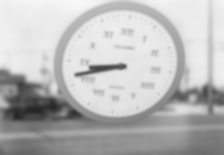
8:42
